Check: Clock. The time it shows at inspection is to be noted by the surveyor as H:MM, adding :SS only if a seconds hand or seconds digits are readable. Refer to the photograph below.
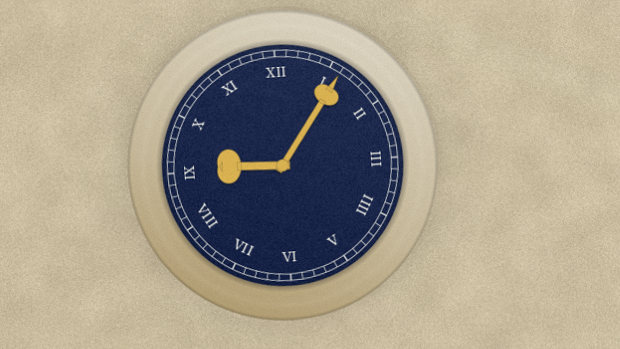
9:06
